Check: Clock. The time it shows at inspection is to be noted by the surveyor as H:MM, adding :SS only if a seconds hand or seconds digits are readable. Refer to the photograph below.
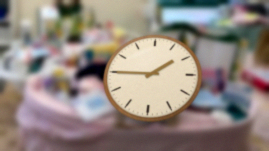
1:45
